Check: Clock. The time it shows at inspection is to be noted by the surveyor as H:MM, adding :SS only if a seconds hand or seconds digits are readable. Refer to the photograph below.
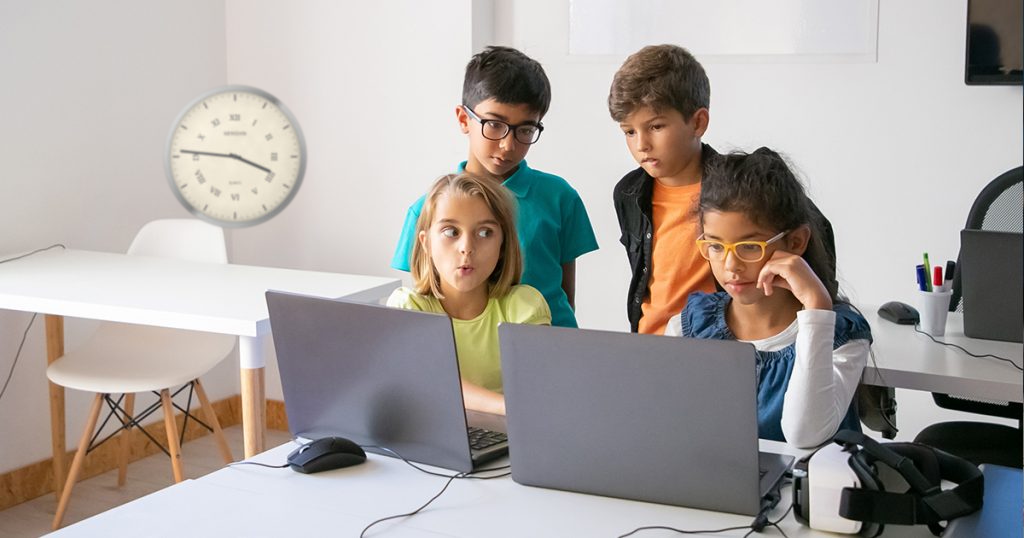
3:46
